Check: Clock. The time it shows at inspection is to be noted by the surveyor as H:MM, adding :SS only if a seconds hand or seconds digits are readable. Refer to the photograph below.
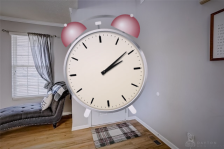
2:09
